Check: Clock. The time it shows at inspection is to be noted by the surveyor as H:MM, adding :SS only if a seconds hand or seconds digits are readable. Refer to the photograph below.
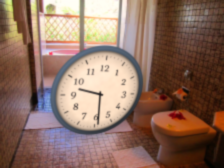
9:29
